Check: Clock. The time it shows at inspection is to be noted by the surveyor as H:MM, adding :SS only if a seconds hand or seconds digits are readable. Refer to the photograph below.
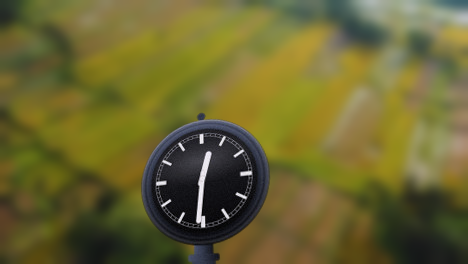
12:31
